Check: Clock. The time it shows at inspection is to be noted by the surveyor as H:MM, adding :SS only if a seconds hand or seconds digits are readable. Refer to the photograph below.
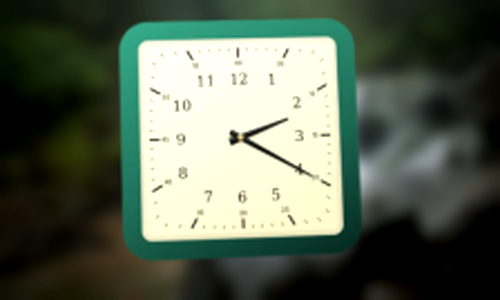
2:20
